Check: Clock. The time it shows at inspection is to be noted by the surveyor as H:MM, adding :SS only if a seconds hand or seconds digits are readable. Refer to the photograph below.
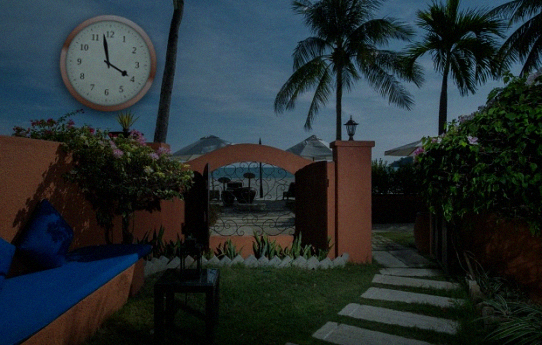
3:58
